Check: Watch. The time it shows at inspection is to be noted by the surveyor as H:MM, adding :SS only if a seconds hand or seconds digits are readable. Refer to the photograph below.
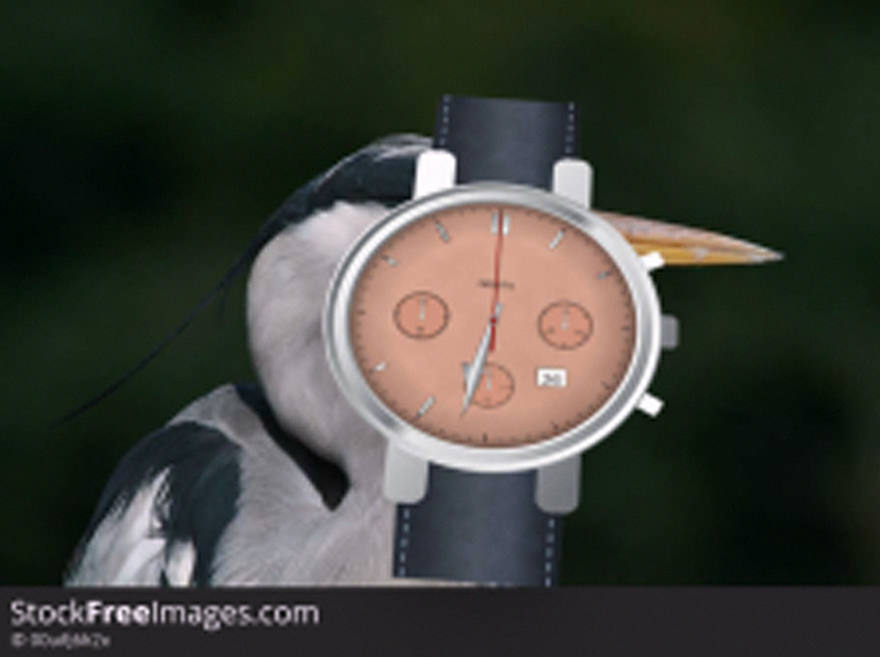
6:32
